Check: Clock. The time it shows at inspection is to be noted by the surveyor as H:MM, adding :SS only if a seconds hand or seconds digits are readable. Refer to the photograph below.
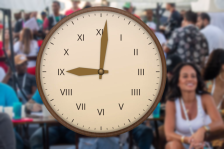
9:01
